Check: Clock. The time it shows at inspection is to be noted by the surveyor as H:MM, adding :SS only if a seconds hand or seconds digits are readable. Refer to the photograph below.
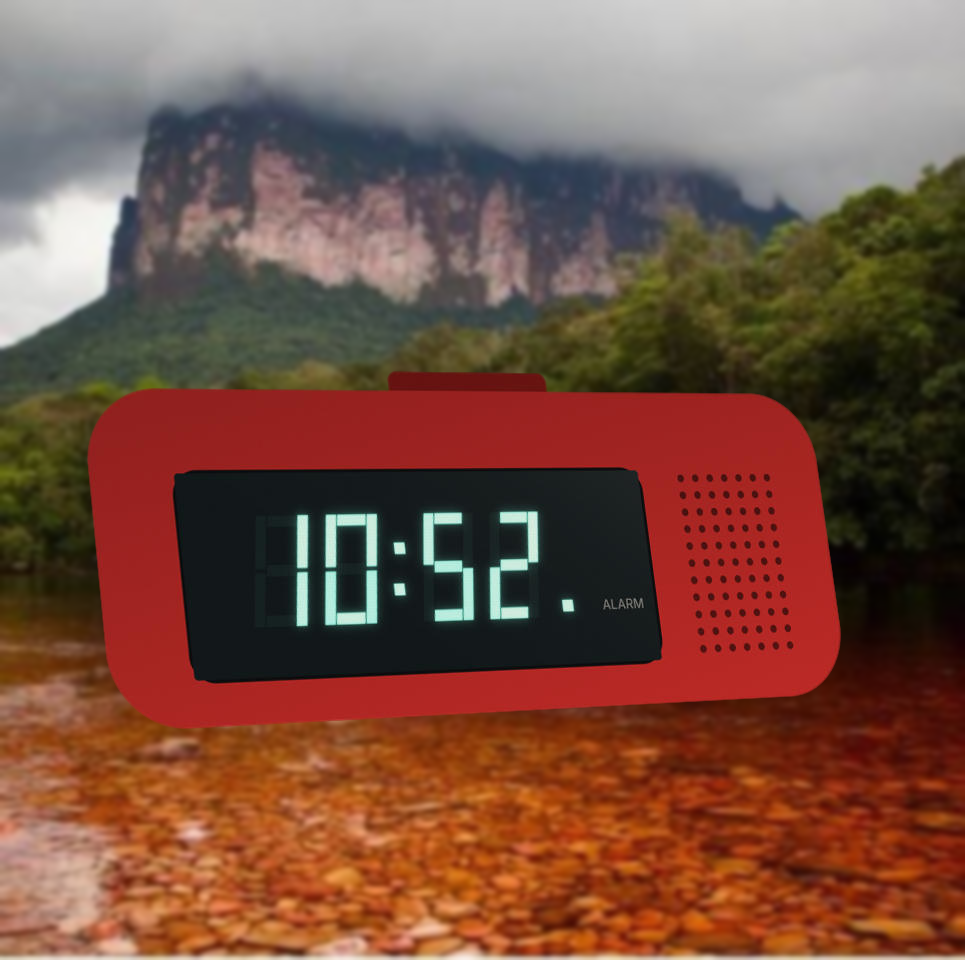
10:52
